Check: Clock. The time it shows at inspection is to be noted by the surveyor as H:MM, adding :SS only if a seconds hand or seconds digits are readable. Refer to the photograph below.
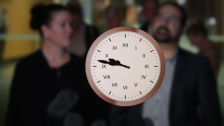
9:47
